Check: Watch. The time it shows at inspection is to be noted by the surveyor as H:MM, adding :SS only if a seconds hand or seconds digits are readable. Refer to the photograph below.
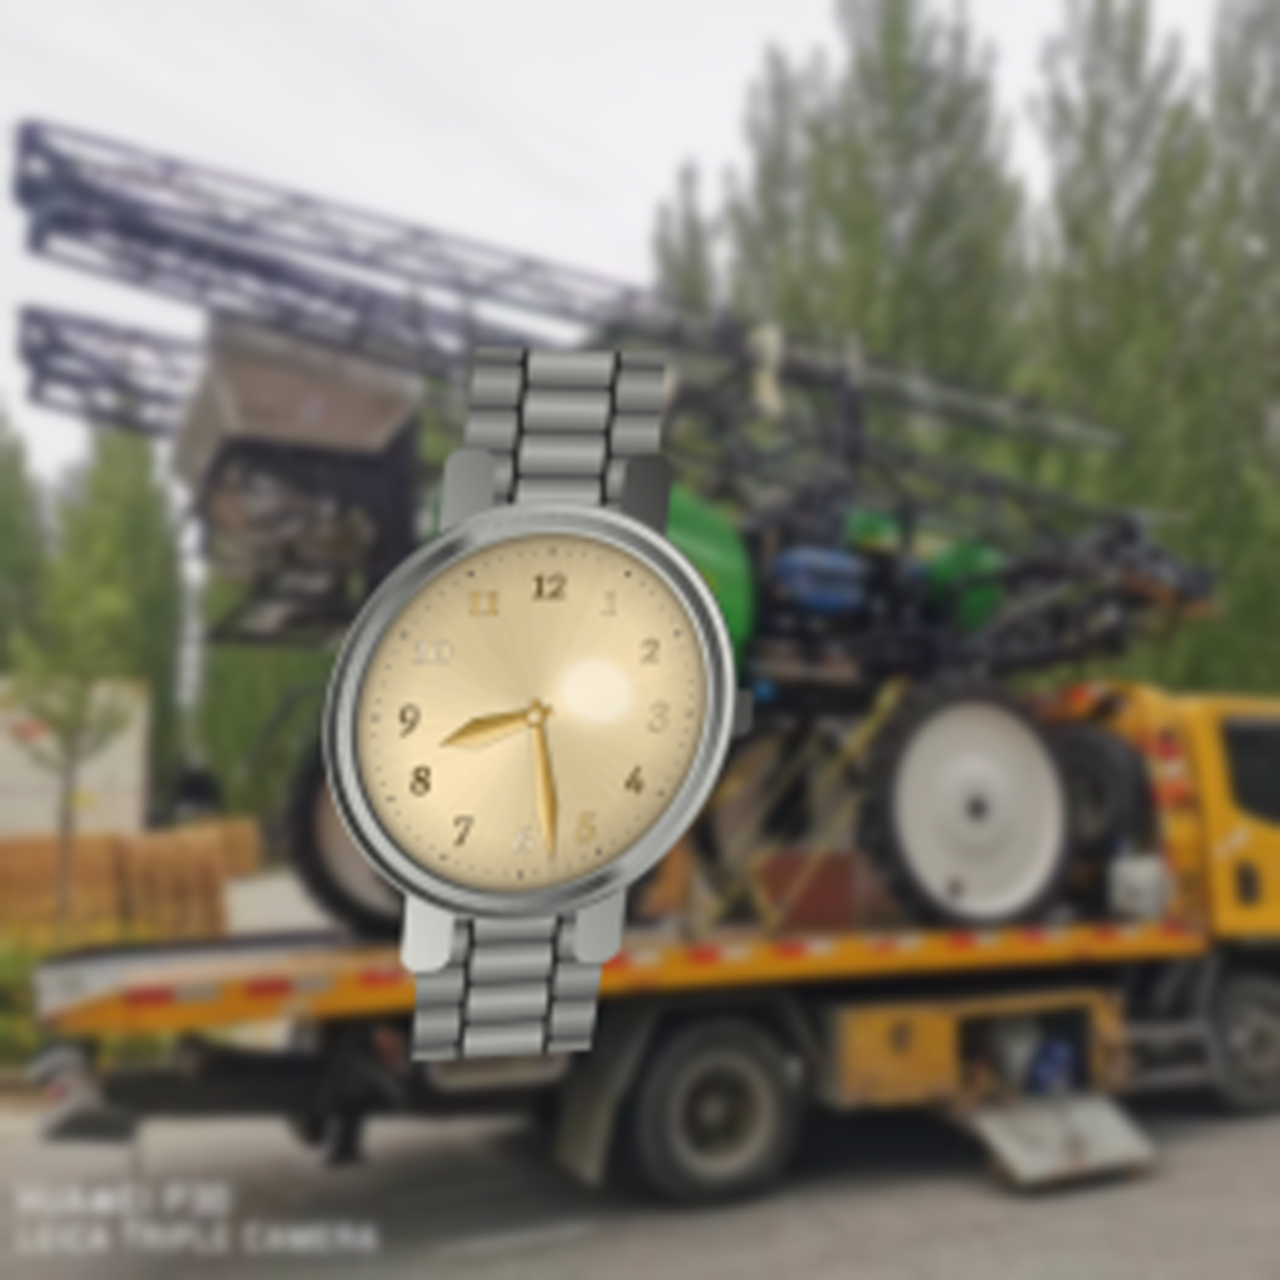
8:28
